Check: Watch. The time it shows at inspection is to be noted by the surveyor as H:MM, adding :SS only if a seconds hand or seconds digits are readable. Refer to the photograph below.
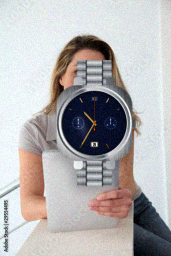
10:35
